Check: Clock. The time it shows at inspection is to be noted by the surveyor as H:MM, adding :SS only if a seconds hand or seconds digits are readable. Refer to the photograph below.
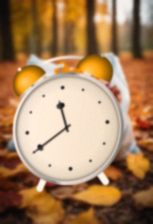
11:40
